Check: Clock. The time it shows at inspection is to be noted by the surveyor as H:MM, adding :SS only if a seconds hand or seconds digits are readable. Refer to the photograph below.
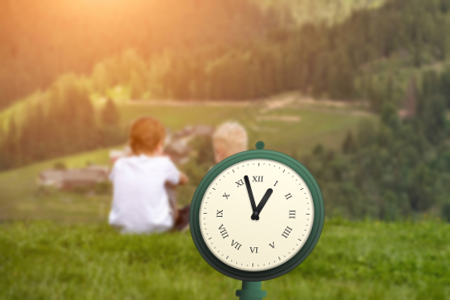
12:57
